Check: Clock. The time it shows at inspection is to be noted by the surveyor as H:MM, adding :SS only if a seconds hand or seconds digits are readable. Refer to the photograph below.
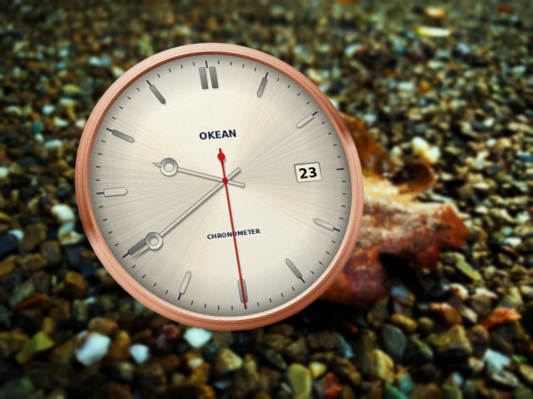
9:39:30
